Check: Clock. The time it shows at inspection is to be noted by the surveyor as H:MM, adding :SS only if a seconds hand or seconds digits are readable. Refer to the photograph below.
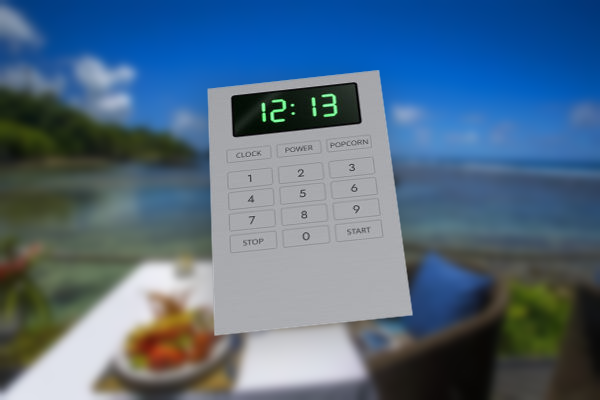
12:13
